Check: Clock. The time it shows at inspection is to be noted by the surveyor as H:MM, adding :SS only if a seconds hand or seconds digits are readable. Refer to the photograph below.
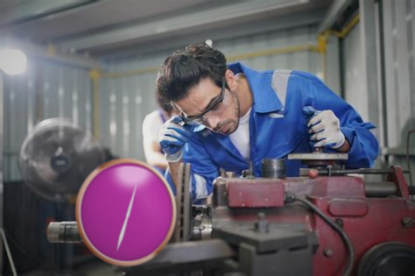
12:33
